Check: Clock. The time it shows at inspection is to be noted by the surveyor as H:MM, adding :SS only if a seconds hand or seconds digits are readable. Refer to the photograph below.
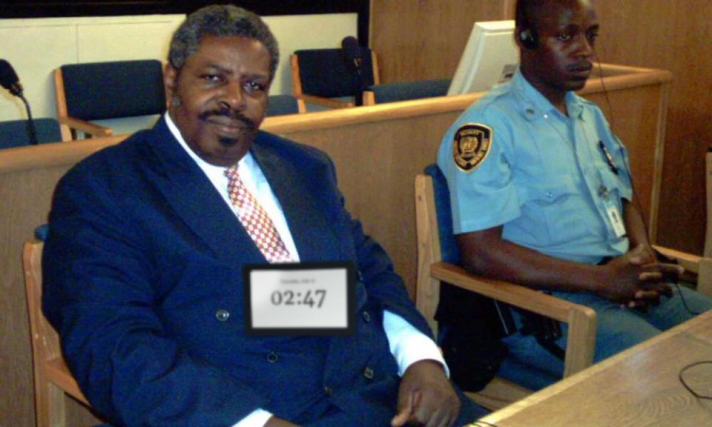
2:47
